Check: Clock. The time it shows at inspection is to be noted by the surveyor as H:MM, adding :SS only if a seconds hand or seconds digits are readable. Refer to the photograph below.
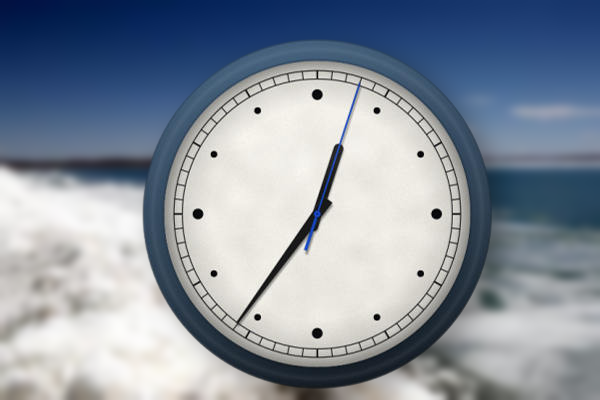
12:36:03
